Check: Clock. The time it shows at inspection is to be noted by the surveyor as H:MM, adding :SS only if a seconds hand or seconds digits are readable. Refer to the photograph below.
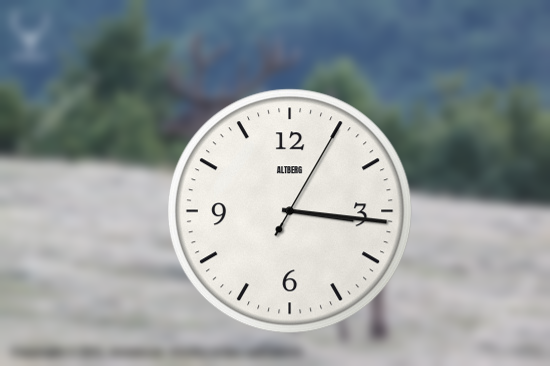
3:16:05
